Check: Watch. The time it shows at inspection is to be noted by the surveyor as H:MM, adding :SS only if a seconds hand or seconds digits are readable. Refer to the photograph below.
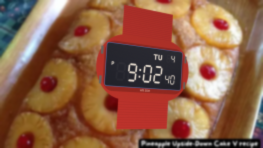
9:02:40
